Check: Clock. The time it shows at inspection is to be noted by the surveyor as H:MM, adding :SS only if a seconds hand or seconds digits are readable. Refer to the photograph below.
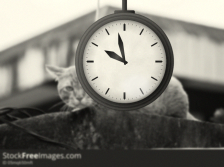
9:58
